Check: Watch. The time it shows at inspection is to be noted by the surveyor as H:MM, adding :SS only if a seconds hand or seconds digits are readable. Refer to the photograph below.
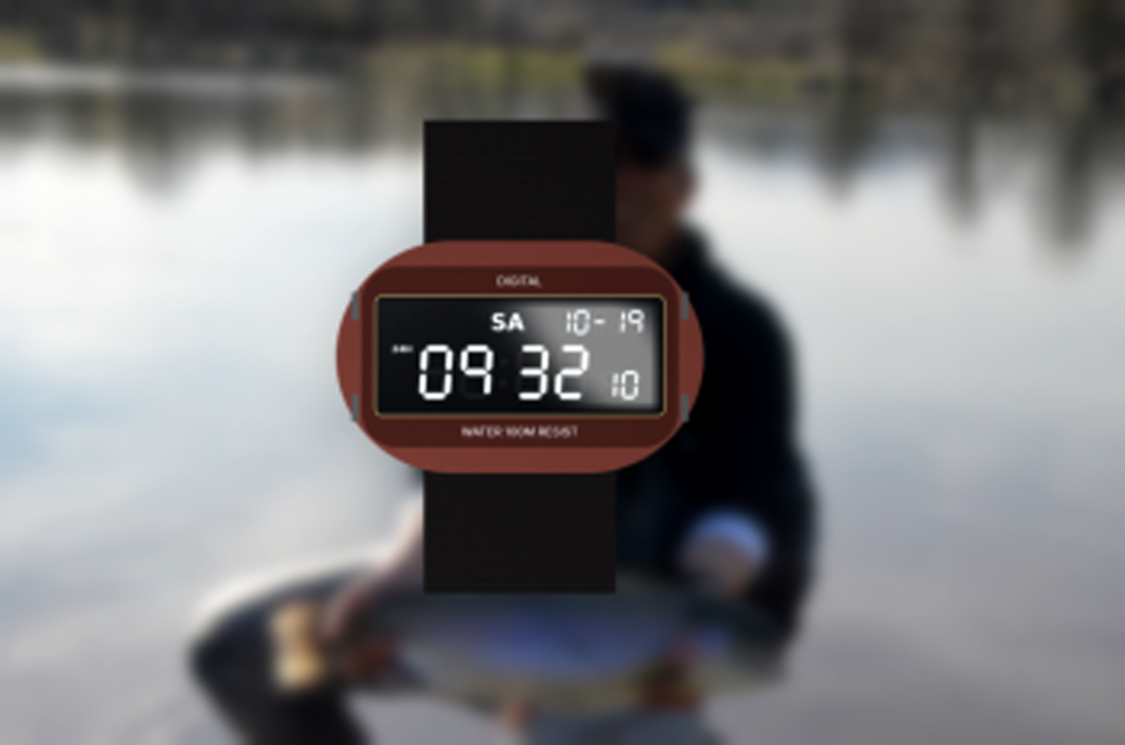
9:32:10
